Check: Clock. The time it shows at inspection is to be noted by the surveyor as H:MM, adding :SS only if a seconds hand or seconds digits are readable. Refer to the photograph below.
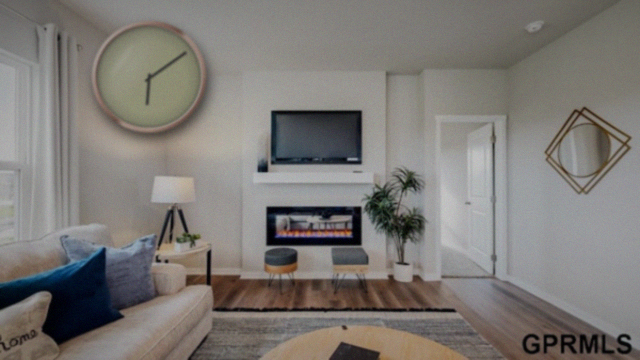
6:09
